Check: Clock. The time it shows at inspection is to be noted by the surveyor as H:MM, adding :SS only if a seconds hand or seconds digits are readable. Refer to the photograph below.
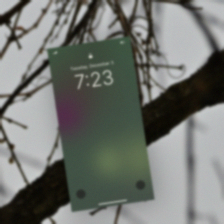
7:23
